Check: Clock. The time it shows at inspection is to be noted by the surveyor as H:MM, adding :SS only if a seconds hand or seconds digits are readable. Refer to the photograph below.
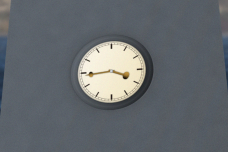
3:44
